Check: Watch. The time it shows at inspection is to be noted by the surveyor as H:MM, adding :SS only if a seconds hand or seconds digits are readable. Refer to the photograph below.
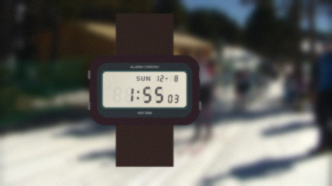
1:55
